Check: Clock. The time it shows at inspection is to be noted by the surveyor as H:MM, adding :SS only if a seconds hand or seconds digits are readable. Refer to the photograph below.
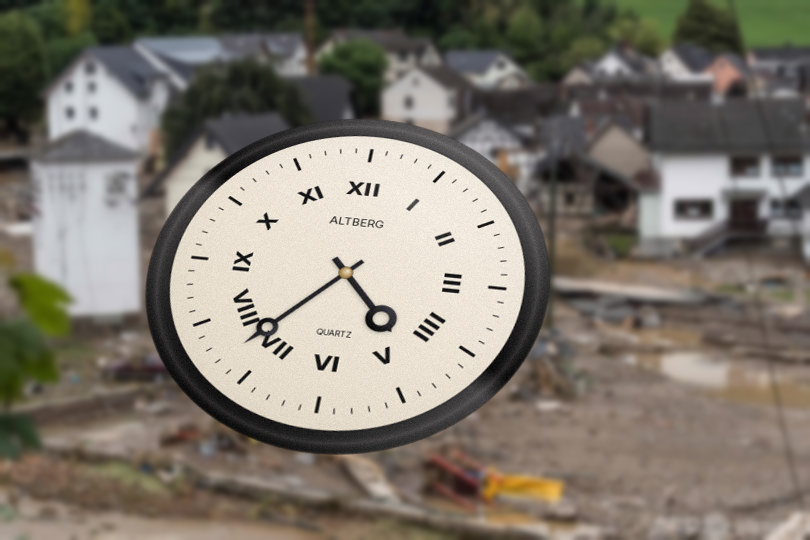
4:37
